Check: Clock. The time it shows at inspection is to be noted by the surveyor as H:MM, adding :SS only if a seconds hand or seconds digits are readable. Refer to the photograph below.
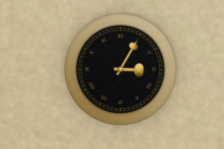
3:05
